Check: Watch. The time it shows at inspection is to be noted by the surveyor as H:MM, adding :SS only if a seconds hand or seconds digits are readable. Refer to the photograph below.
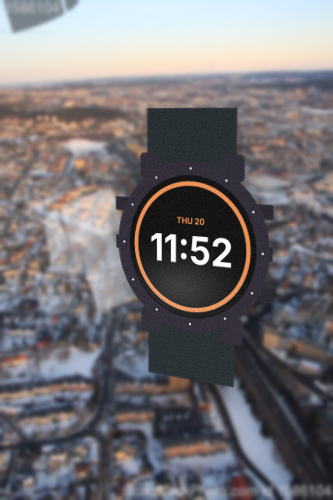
11:52
